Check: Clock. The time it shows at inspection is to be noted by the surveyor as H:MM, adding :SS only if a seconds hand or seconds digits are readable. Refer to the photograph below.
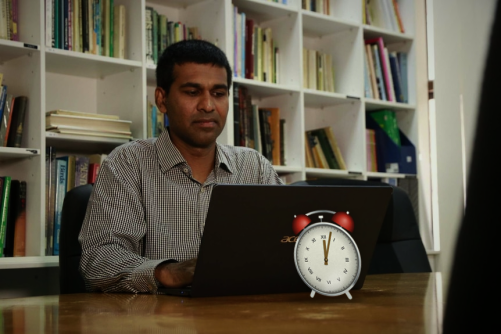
12:03
